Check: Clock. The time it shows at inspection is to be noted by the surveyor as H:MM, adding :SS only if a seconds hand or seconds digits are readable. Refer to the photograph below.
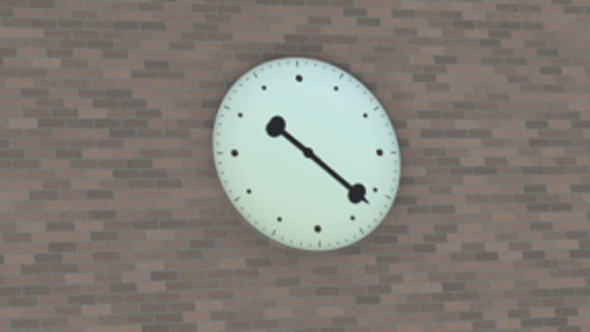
10:22
